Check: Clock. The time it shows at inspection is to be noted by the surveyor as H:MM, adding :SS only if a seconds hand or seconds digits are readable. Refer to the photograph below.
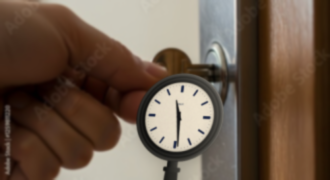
11:29
